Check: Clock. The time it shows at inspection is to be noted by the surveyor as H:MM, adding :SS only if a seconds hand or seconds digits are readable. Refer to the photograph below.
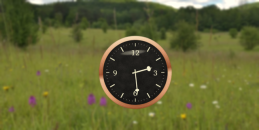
2:29
